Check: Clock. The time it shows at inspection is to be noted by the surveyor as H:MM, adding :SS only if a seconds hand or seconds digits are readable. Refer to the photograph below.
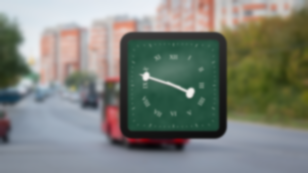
3:48
